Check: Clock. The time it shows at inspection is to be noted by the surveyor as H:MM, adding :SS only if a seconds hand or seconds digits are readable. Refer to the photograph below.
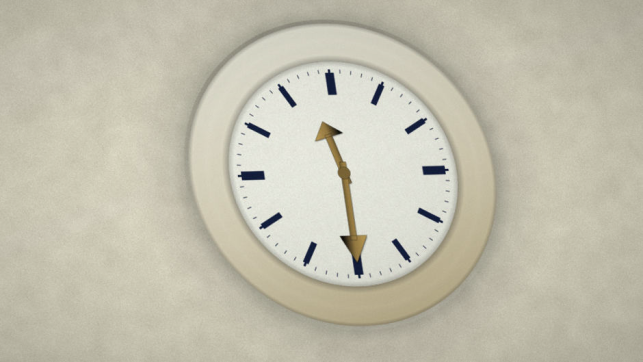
11:30
